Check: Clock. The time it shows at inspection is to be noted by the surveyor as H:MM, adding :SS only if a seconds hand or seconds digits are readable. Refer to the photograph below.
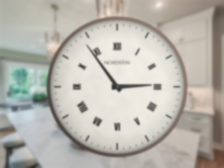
2:54
